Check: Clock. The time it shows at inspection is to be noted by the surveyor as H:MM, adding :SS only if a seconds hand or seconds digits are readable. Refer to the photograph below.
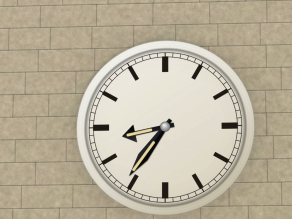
8:36
